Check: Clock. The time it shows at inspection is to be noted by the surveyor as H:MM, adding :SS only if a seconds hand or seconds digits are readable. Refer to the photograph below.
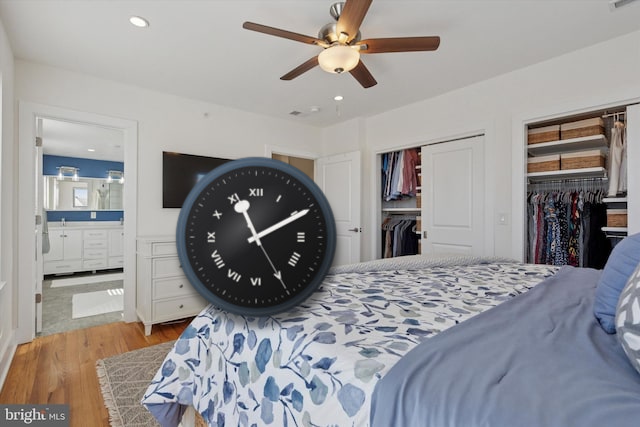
11:10:25
